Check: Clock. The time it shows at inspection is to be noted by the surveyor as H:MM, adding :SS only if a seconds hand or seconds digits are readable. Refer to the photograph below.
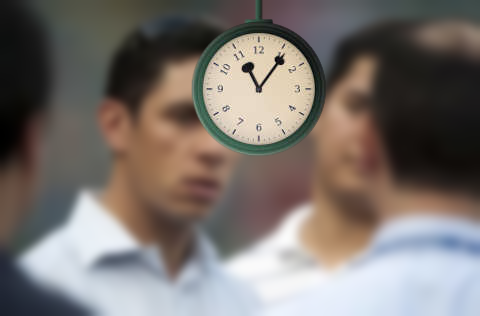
11:06
